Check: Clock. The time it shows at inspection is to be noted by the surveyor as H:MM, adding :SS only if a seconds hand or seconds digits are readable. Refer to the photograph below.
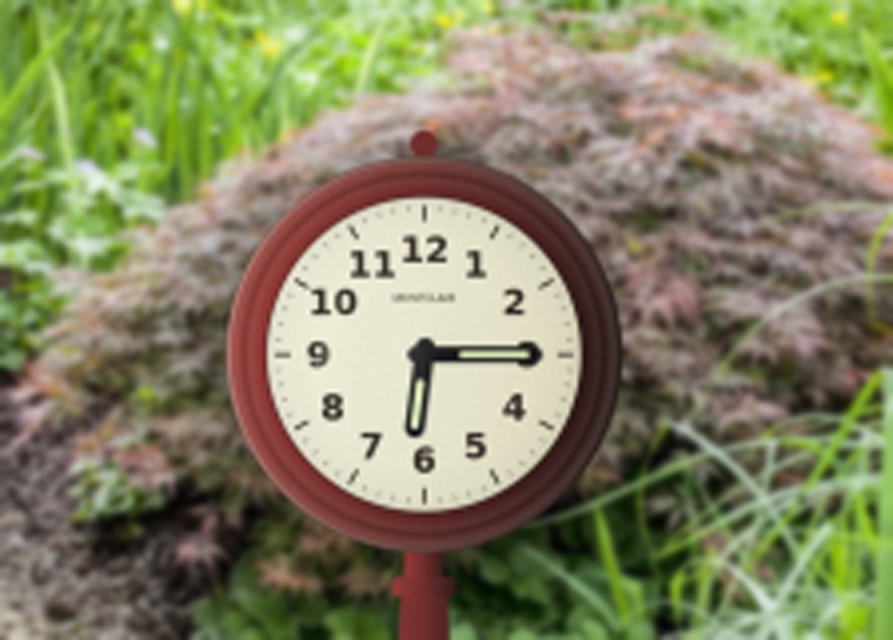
6:15
